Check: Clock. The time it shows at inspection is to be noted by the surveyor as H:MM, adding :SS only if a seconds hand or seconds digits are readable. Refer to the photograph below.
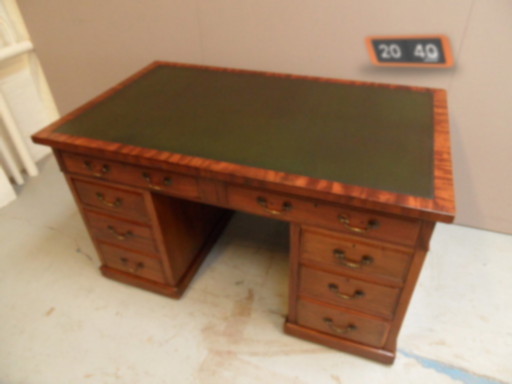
20:40
